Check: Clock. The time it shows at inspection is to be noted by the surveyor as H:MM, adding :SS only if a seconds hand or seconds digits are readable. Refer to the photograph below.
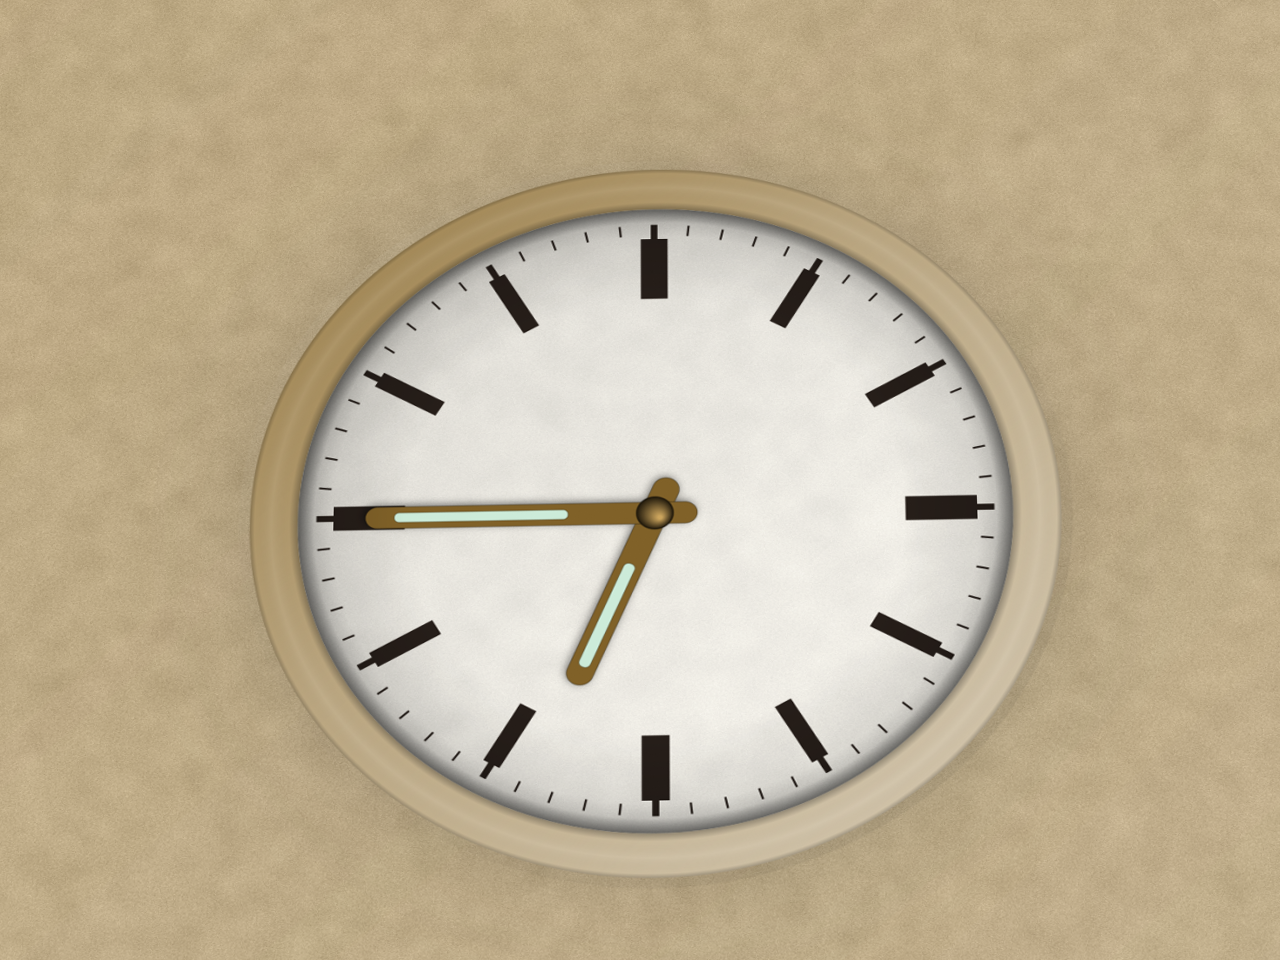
6:45
